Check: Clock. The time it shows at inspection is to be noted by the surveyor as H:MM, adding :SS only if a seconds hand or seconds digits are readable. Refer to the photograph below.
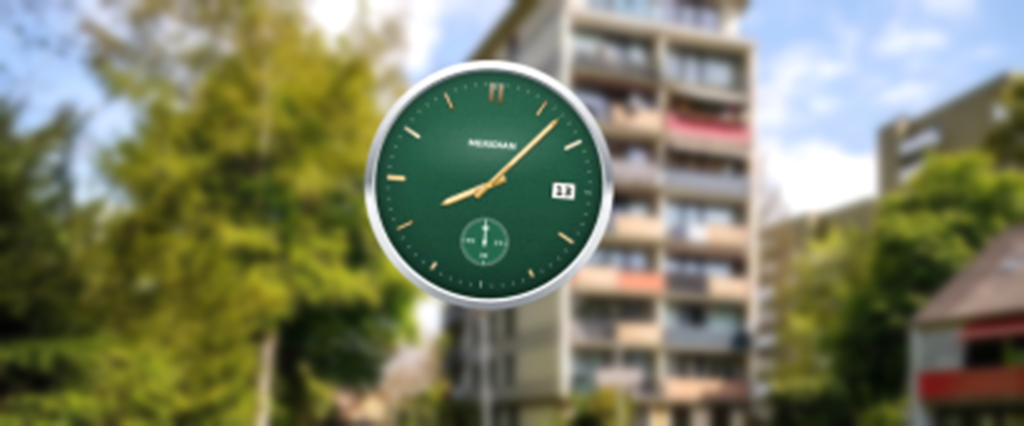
8:07
